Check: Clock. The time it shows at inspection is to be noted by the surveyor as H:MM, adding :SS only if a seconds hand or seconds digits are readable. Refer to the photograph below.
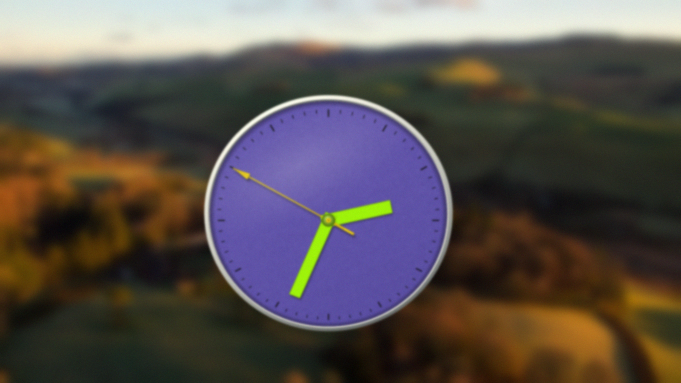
2:33:50
